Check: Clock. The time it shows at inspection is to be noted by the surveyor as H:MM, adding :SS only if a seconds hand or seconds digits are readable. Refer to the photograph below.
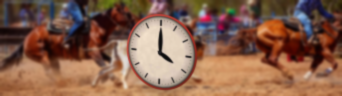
4:00
